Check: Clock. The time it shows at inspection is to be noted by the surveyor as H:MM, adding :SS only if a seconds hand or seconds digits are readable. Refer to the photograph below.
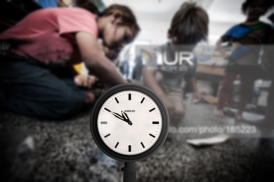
10:50
